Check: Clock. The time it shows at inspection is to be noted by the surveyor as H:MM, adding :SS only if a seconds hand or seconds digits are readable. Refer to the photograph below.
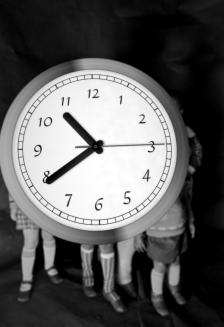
10:39:15
